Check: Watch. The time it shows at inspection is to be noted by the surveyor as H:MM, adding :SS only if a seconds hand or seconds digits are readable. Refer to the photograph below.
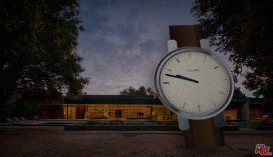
9:48
